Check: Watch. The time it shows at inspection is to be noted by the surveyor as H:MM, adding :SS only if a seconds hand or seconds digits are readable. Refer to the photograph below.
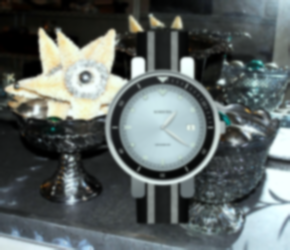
1:21
